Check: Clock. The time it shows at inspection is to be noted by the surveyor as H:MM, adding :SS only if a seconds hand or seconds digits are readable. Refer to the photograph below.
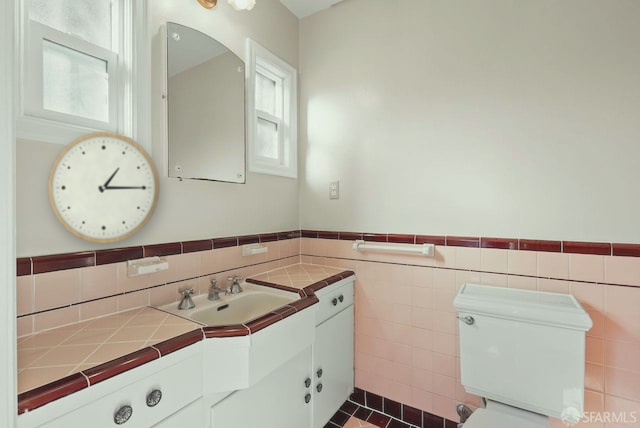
1:15
